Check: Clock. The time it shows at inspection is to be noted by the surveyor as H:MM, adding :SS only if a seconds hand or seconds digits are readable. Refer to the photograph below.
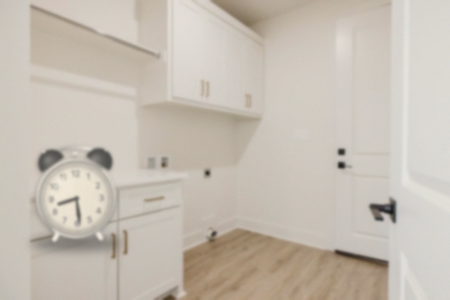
8:29
